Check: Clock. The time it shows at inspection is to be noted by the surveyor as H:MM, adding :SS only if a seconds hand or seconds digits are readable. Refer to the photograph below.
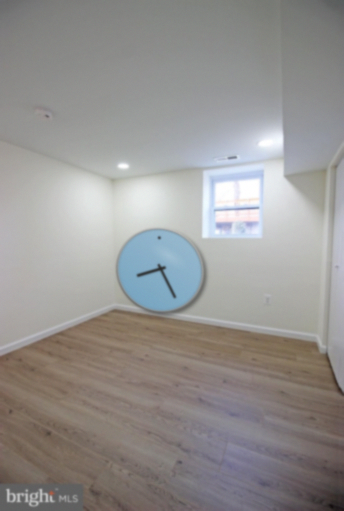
8:26
